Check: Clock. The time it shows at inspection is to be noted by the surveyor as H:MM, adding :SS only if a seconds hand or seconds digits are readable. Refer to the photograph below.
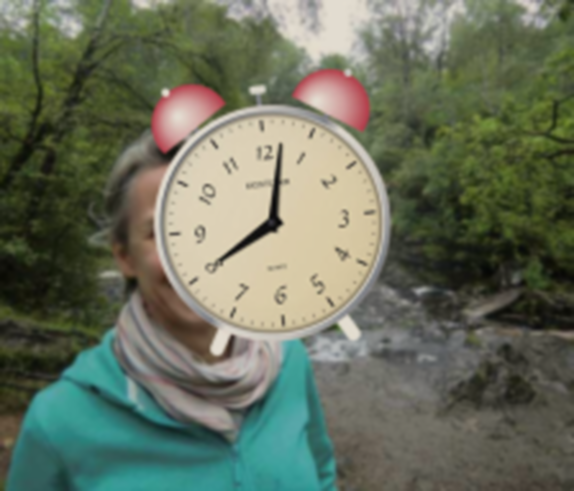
8:02
